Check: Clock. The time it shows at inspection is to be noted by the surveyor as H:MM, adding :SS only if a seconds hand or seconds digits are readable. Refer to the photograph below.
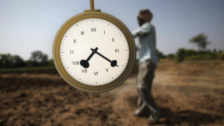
7:21
